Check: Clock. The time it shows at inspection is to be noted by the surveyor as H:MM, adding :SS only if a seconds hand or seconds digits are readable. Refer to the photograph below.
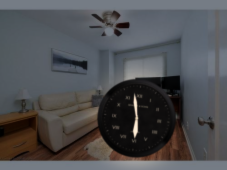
5:58
